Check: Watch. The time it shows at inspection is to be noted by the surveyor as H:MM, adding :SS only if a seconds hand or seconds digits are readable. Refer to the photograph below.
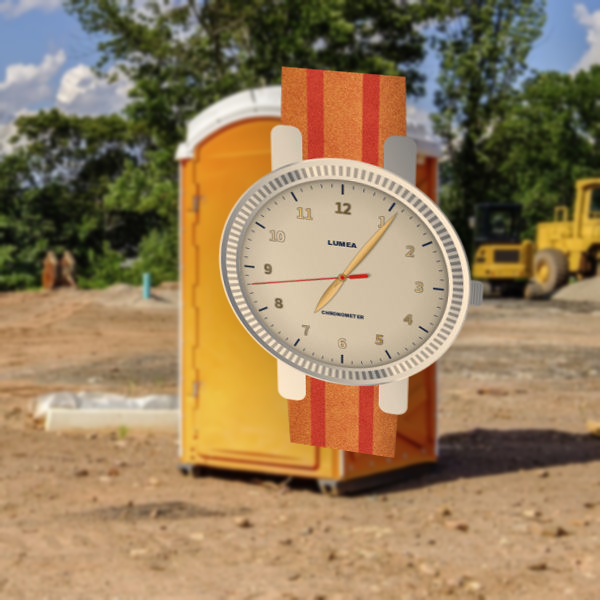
7:05:43
